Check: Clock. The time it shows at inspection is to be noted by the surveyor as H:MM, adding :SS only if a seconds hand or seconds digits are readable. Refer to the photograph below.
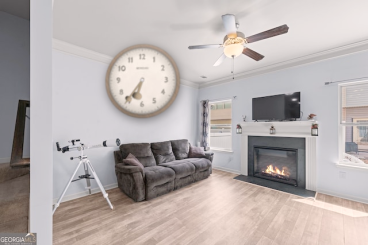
6:36
